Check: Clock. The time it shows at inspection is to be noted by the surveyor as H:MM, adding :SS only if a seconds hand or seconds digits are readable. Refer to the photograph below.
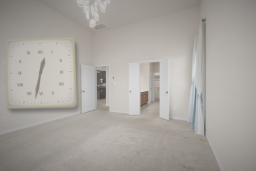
12:32
